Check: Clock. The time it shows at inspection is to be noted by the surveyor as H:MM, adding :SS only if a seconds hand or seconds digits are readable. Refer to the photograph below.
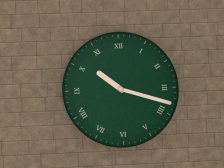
10:18
